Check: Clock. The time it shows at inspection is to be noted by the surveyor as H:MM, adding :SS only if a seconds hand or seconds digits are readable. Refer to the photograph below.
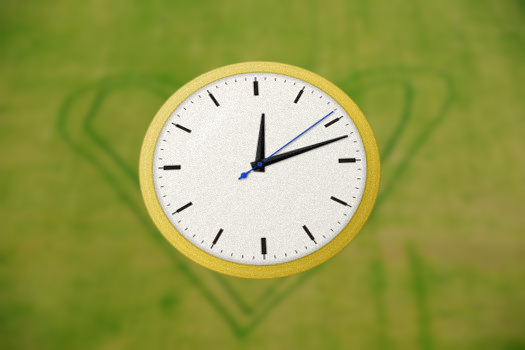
12:12:09
